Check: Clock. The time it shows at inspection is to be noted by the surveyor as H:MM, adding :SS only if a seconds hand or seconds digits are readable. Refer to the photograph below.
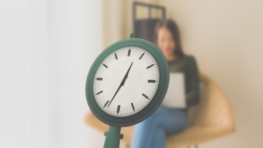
12:34
